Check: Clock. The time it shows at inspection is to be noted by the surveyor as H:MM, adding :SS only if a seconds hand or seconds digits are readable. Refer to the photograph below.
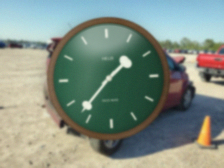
1:37
